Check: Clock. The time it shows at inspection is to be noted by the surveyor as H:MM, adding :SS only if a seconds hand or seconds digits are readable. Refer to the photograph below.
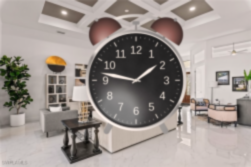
1:47
